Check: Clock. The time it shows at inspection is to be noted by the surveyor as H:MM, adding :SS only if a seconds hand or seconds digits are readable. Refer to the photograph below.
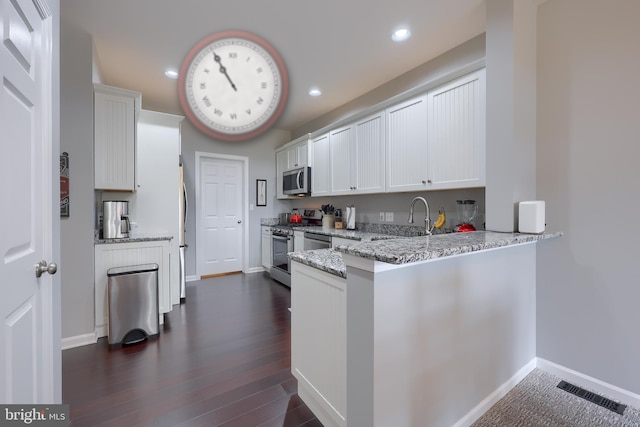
10:55
